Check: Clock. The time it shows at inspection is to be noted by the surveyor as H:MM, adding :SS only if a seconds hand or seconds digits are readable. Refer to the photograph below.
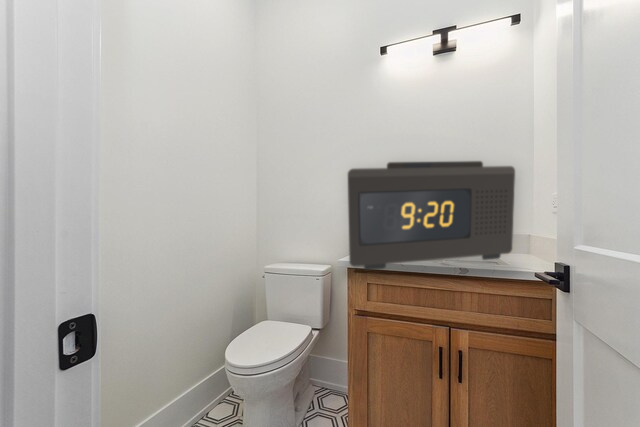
9:20
